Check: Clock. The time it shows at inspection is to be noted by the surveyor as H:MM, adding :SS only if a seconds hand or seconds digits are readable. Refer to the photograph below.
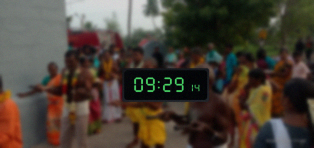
9:29:14
